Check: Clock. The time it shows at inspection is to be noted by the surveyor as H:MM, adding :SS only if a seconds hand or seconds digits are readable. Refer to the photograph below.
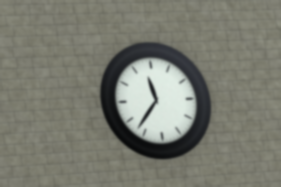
11:37
